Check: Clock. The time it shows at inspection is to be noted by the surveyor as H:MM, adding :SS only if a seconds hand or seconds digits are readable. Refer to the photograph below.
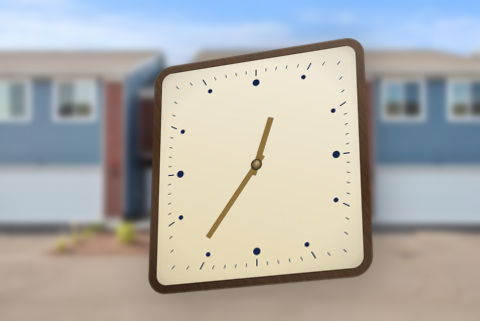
12:36
